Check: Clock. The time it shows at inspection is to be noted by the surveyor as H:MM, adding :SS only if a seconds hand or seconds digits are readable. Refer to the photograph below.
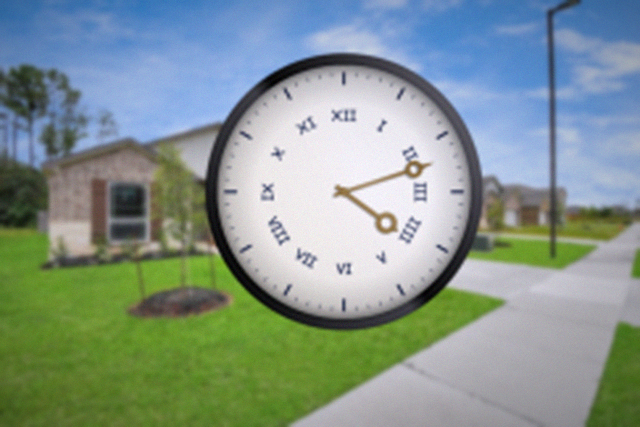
4:12
